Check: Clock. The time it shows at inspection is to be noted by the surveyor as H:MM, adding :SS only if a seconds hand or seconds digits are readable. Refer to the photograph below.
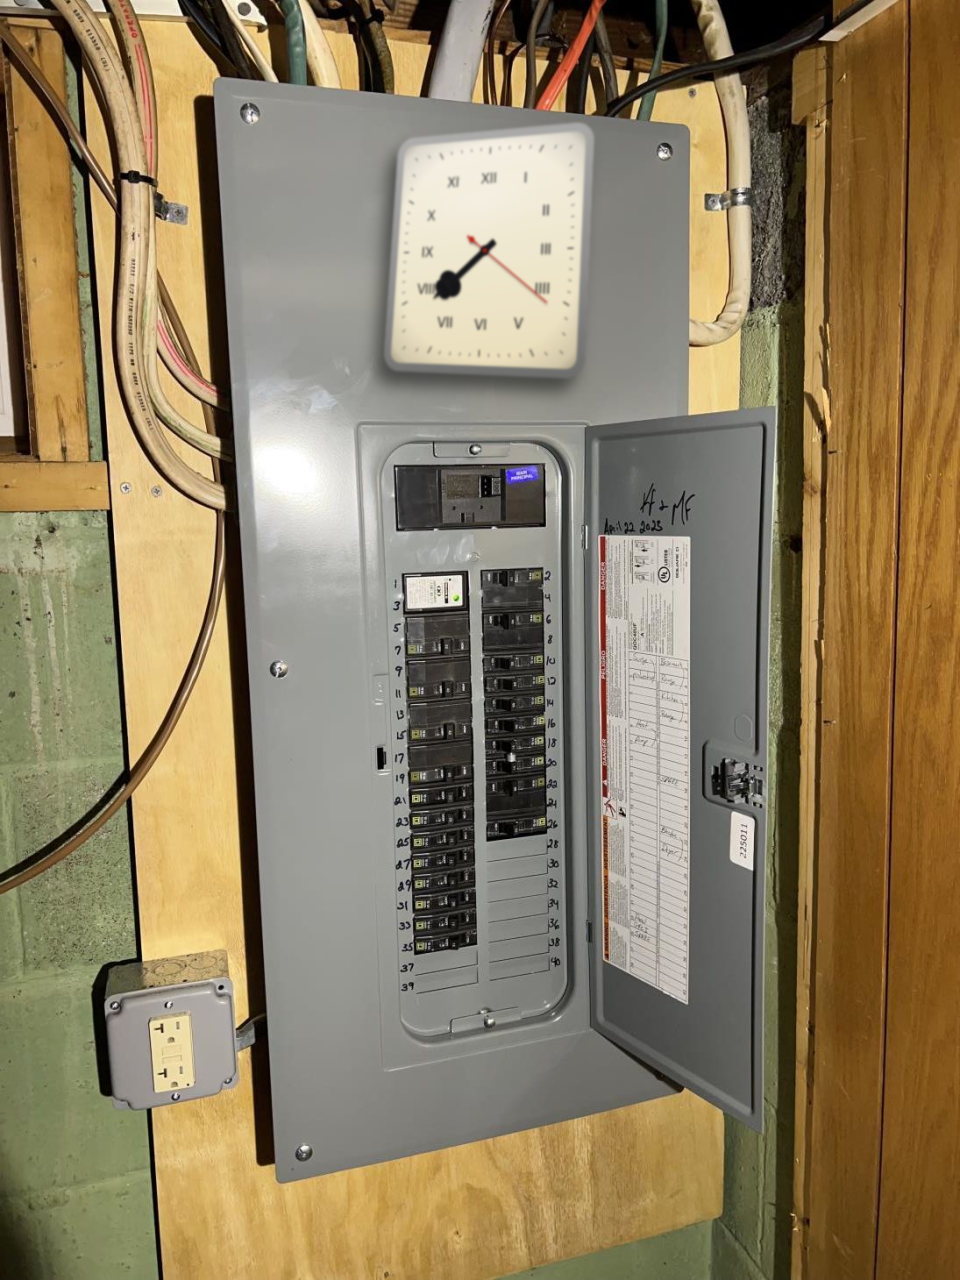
7:38:21
